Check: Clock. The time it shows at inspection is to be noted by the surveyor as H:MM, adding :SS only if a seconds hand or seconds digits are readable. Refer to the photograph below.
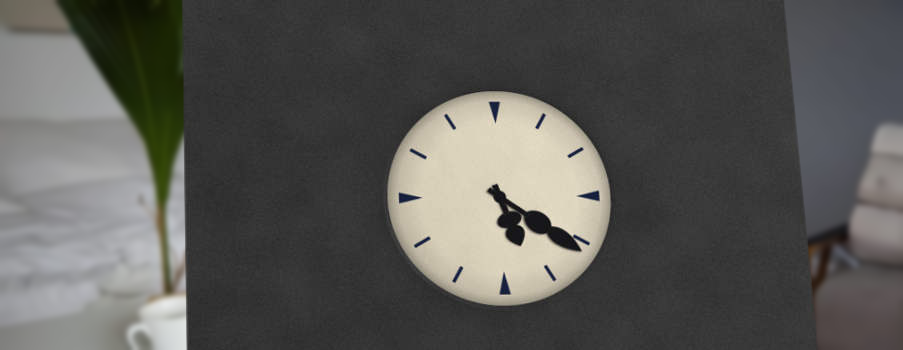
5:21
